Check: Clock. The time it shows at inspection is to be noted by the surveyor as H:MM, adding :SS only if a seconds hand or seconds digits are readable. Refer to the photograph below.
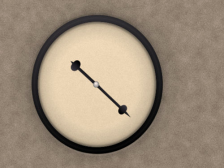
10:22
